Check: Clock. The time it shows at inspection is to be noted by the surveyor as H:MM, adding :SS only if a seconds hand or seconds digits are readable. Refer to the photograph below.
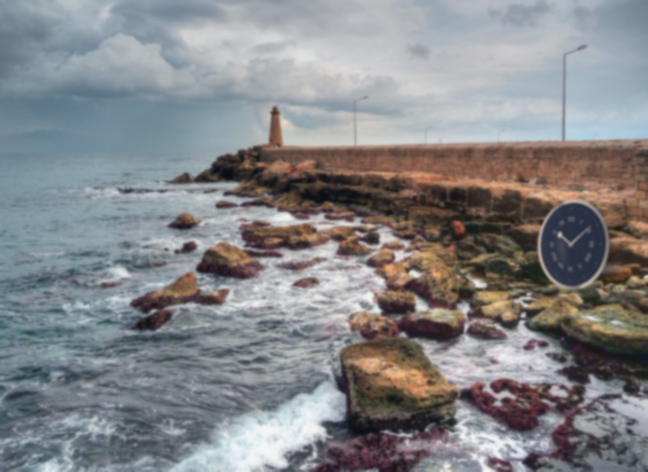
10:09
